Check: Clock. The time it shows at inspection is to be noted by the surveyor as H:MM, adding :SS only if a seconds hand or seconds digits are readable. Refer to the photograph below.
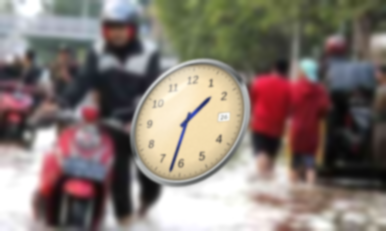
1:32
